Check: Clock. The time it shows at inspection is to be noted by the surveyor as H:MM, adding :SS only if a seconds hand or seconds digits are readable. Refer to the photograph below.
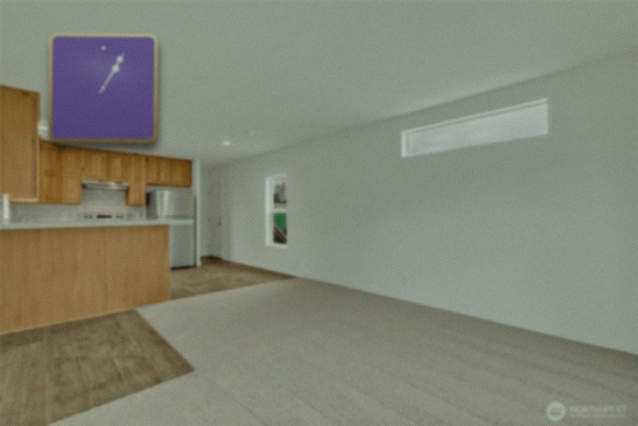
1:05
